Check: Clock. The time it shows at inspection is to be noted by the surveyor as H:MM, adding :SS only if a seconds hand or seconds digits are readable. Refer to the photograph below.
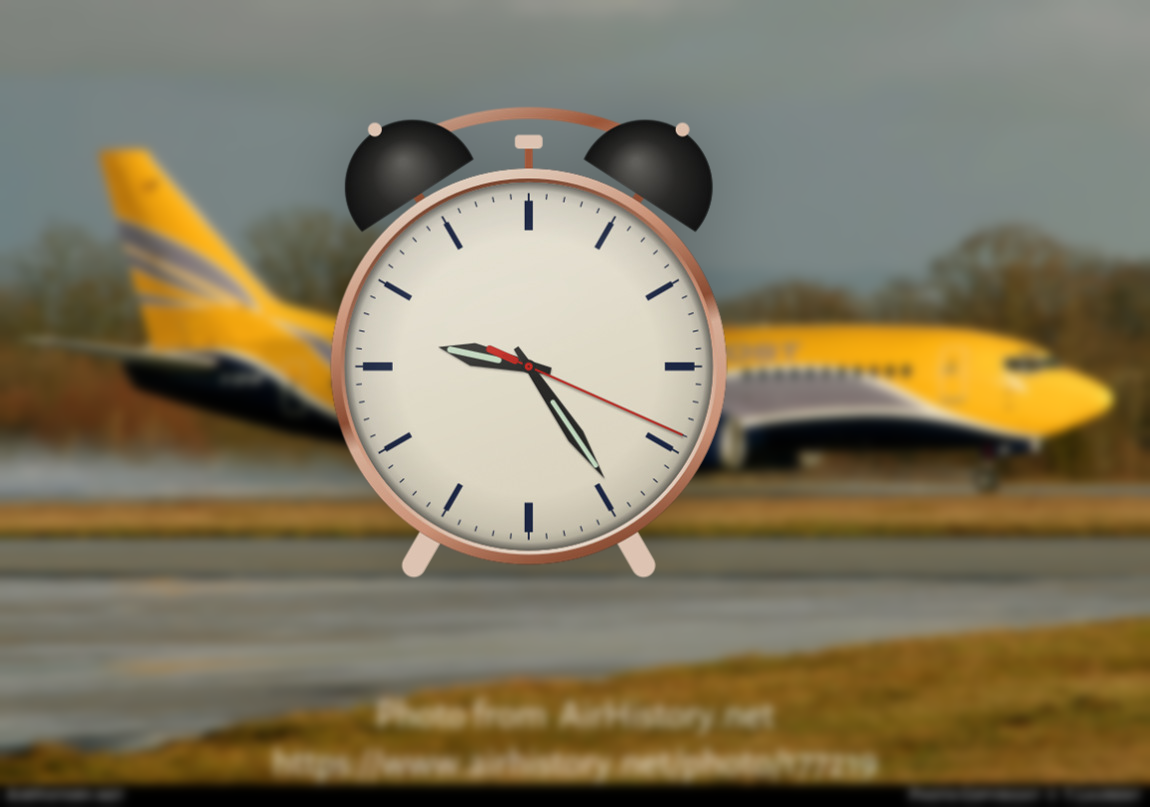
9:24:19
